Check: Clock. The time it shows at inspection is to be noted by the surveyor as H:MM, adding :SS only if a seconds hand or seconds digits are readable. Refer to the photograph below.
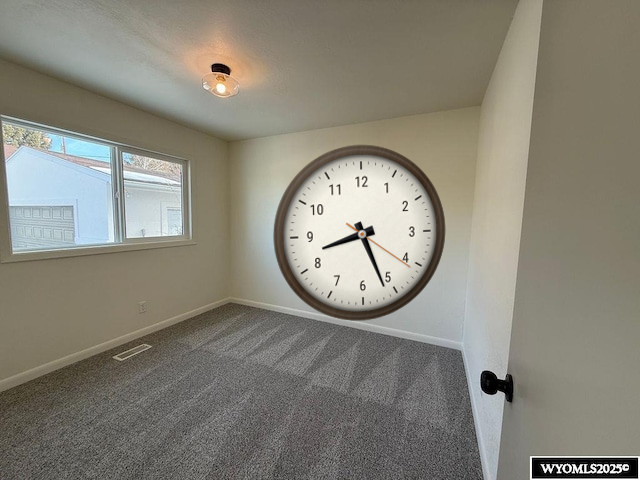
8:26:21
